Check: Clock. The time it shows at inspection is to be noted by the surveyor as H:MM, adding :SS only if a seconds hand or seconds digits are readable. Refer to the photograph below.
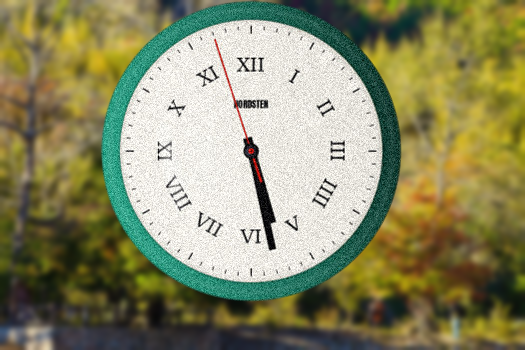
5:27:57
